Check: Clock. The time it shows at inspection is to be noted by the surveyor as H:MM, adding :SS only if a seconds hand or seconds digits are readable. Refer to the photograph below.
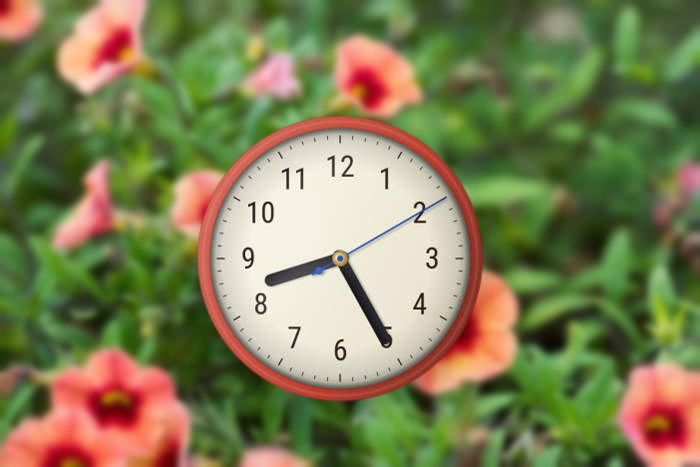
8:25:10
